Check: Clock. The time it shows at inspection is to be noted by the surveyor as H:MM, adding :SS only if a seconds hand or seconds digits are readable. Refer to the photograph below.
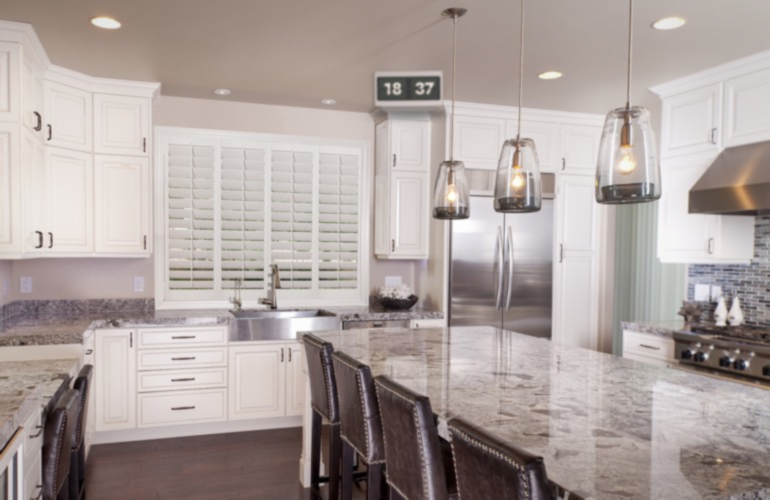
18:37
